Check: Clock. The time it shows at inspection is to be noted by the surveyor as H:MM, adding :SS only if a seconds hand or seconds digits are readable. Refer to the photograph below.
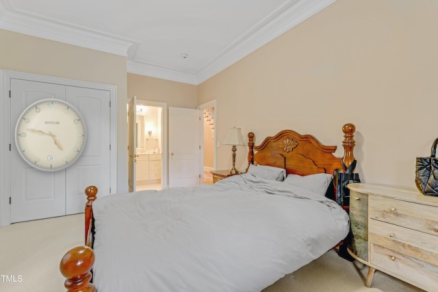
4:47
